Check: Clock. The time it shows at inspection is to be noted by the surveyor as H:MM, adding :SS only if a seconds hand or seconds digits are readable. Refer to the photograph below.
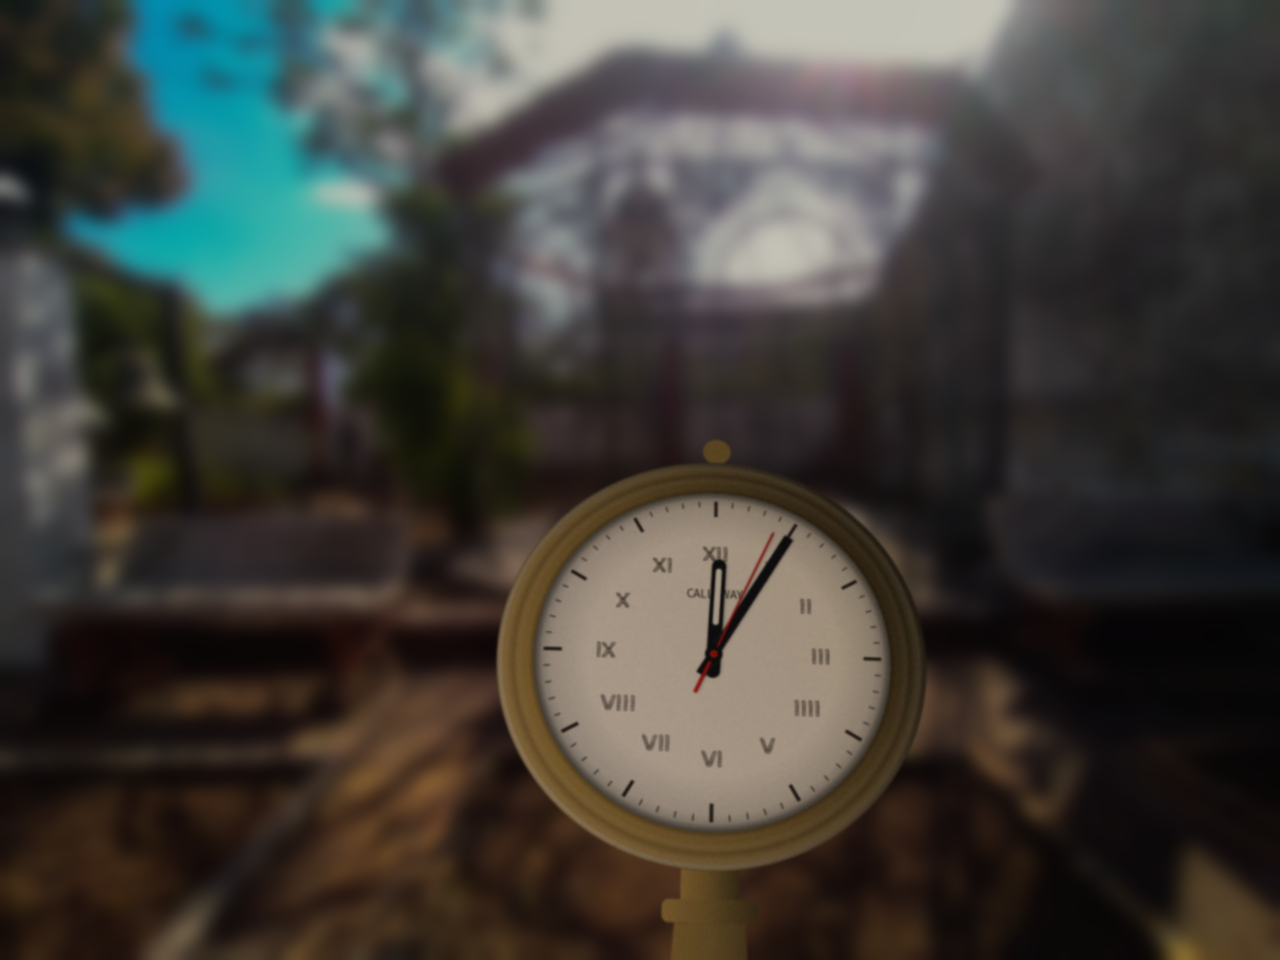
12:05:04
